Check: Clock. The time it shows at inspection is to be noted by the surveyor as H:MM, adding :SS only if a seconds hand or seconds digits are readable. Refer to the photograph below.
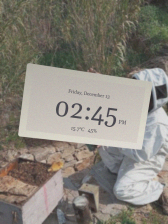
2:45
